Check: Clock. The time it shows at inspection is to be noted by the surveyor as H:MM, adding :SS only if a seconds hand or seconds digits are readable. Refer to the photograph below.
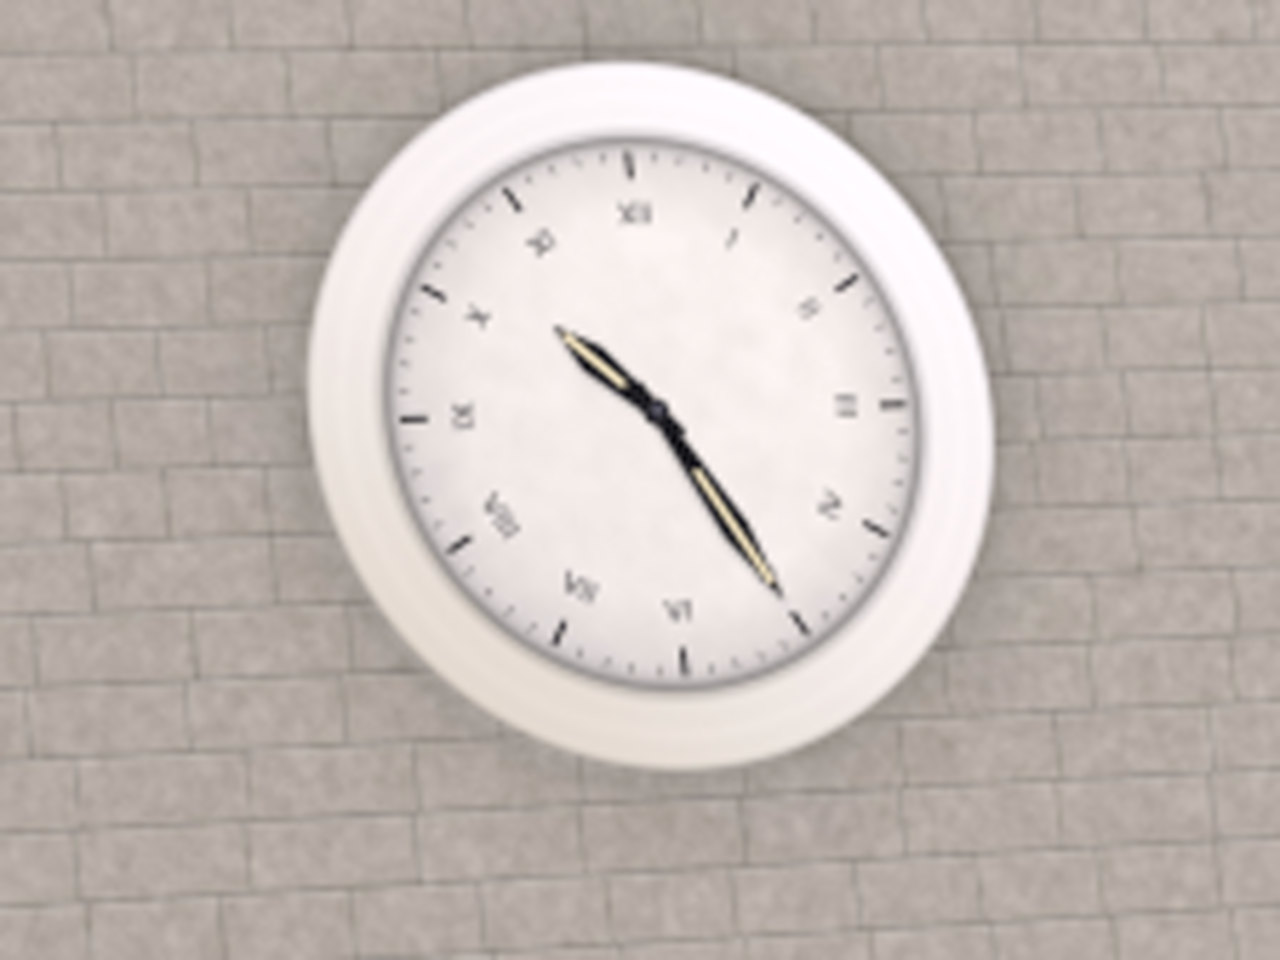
10:25
